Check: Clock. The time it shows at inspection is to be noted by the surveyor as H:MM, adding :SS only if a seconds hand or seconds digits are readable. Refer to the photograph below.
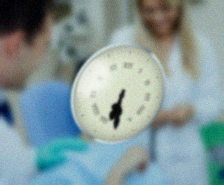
6:30
